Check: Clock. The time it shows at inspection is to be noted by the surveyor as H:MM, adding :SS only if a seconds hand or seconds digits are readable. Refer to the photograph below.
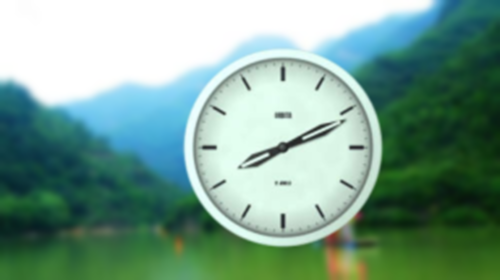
8:11
